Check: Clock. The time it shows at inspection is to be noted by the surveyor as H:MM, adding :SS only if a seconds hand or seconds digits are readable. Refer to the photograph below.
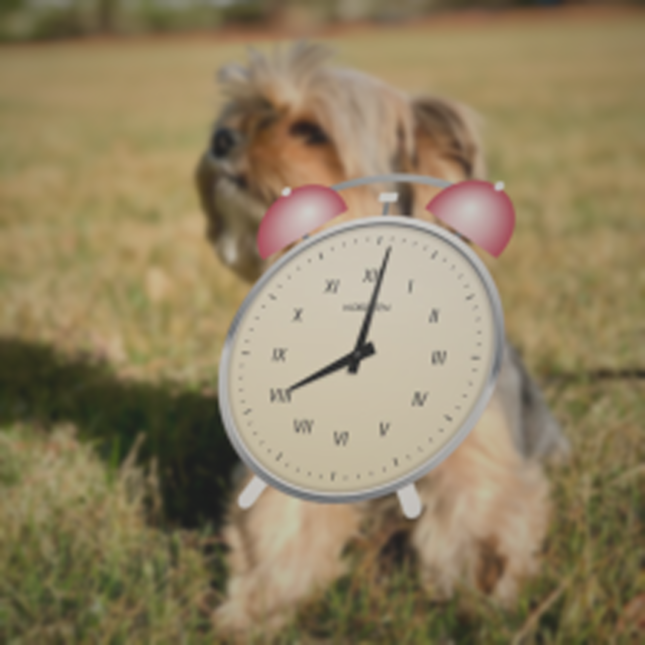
8:01
